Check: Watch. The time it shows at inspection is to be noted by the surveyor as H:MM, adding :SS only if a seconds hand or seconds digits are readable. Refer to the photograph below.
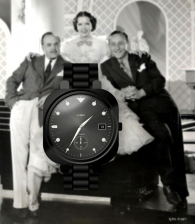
1:35
